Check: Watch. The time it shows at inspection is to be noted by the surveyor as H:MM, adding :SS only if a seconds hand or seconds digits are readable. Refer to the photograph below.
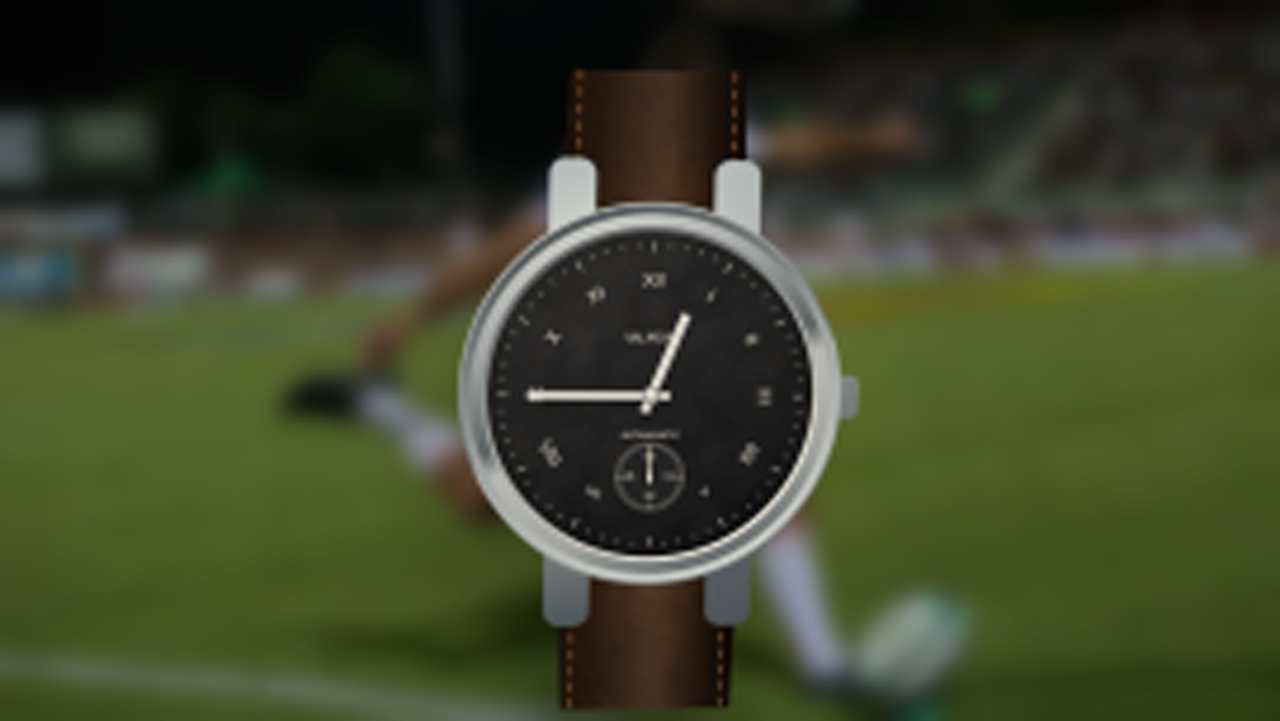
12:45
